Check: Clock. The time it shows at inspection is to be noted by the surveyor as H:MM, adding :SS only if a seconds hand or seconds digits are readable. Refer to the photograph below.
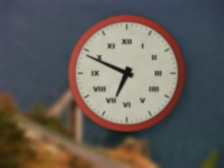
6:49
